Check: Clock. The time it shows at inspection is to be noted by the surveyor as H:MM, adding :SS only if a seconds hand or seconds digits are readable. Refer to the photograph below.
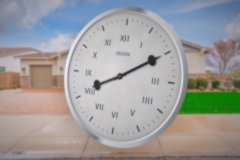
8:10
